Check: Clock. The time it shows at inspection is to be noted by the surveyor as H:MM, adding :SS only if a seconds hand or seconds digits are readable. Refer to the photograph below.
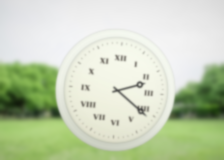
2:21
